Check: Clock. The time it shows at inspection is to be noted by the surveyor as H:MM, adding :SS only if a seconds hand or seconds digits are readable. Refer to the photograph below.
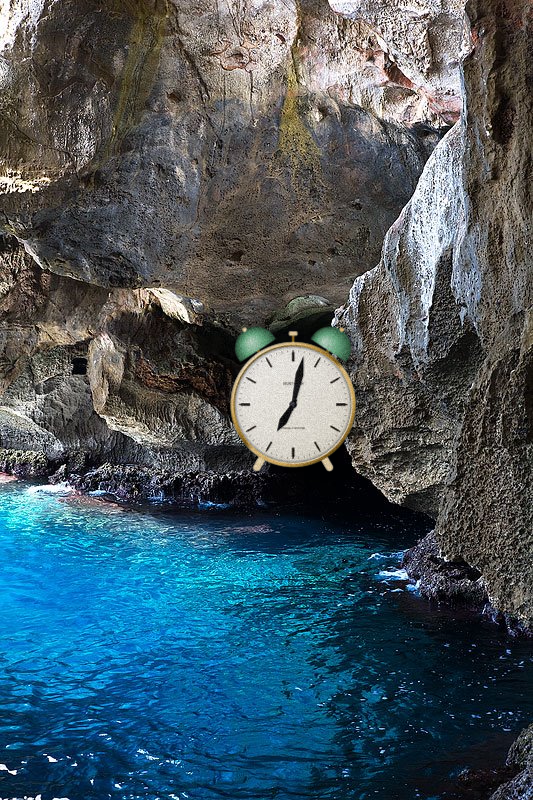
7:02
